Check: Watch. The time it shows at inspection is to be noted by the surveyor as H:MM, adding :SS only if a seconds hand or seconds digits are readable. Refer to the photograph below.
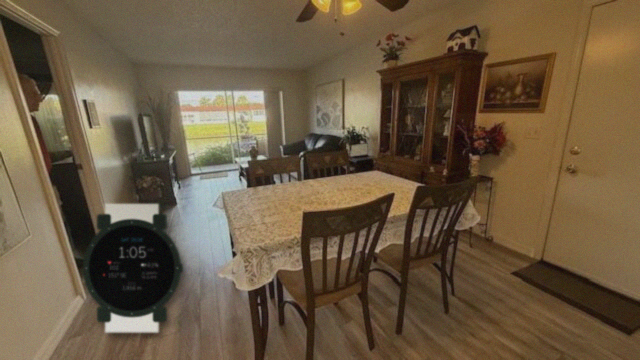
1:05
